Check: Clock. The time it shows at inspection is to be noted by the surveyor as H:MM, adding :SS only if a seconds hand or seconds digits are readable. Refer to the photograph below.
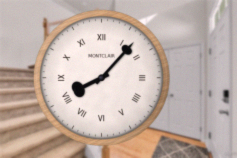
8:07
